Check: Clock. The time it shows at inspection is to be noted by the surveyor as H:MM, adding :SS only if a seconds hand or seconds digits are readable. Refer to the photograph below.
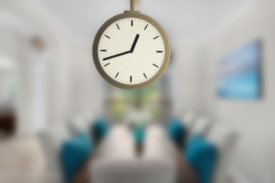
12:42
